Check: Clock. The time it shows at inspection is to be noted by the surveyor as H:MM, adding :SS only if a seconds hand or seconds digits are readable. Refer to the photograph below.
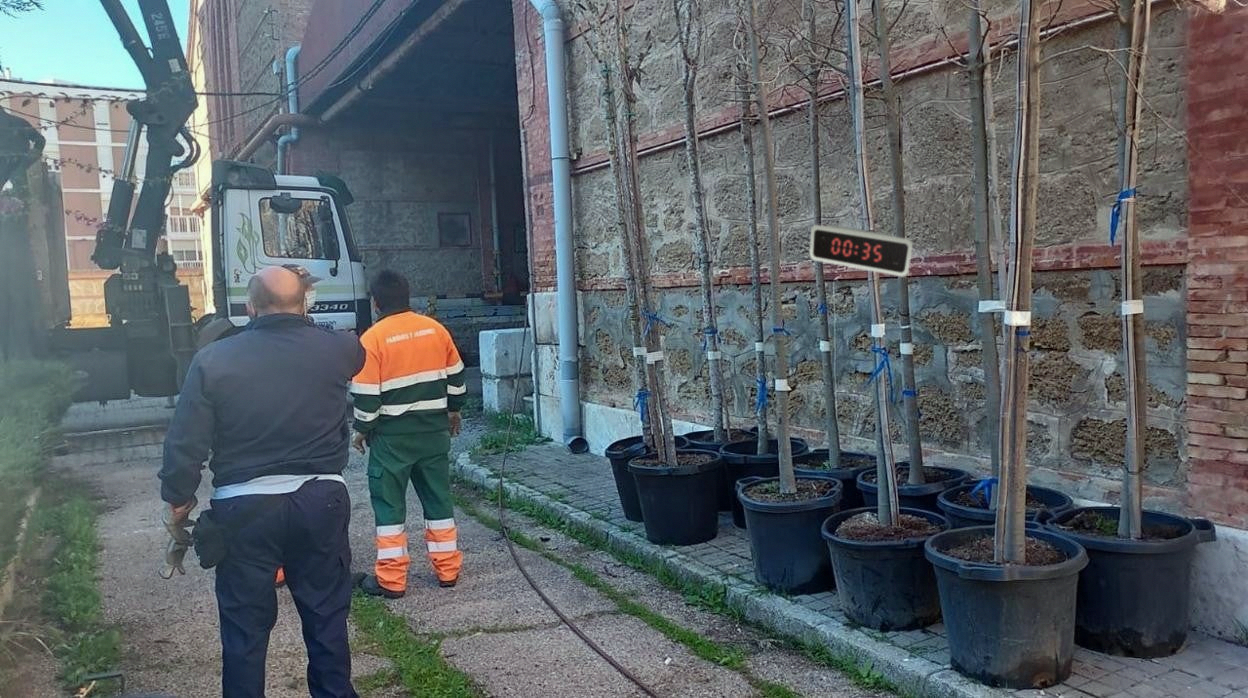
0:35
